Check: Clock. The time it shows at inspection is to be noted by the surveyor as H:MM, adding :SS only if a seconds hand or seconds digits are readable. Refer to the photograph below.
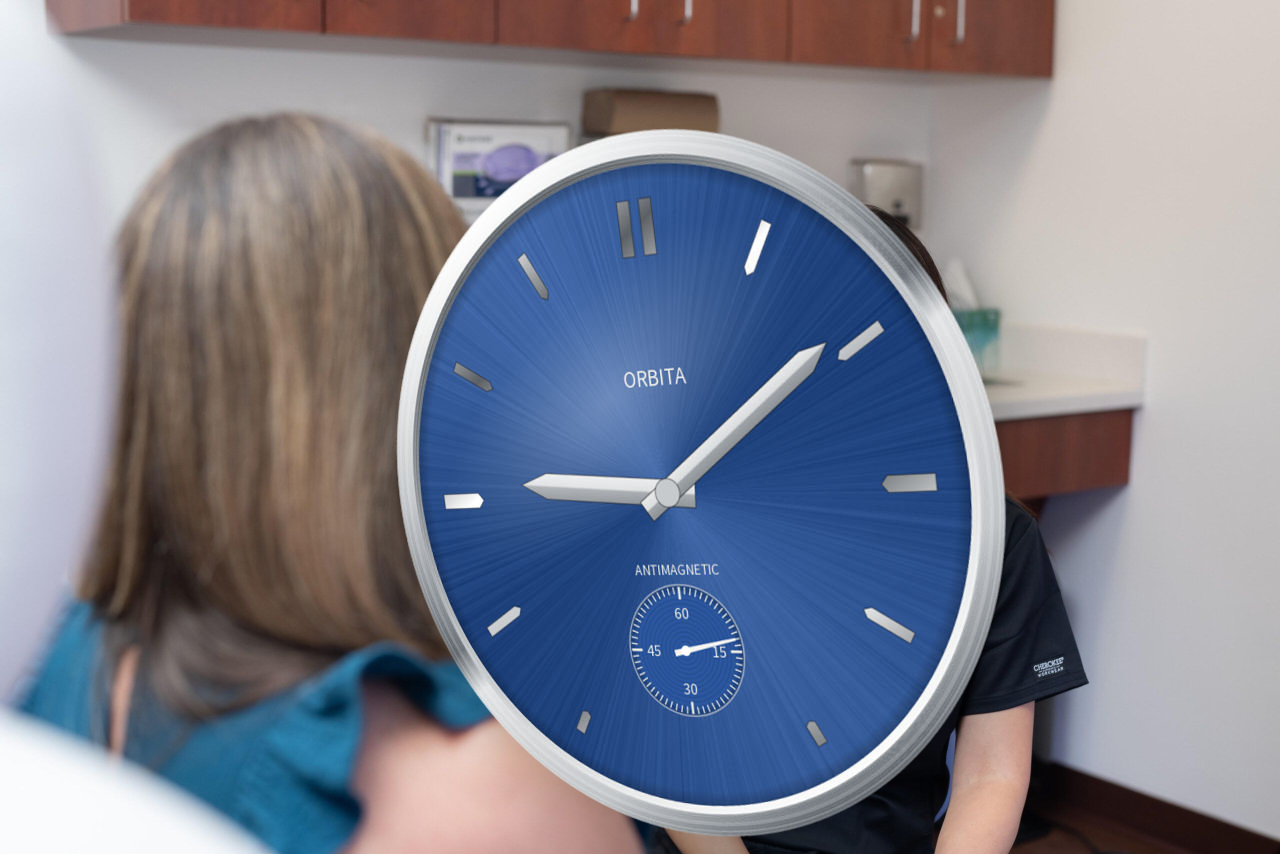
9:09:13
